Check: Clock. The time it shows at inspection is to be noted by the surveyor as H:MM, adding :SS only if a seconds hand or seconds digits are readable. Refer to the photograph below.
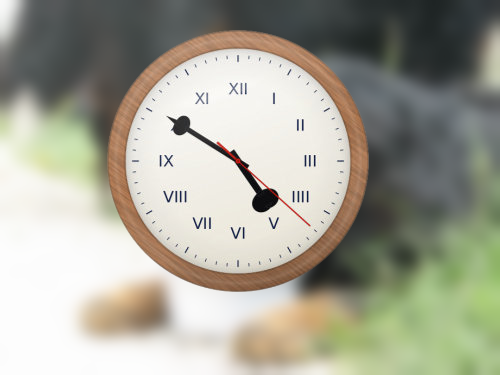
4:50:22
